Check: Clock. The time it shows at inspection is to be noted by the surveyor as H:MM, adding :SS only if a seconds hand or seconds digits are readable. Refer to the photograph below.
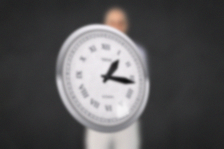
1:16
